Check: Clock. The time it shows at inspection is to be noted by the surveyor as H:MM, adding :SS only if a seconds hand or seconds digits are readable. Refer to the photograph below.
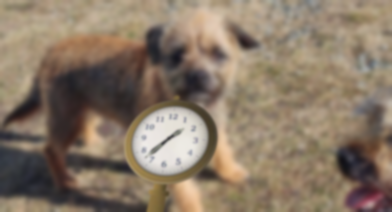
1:37
